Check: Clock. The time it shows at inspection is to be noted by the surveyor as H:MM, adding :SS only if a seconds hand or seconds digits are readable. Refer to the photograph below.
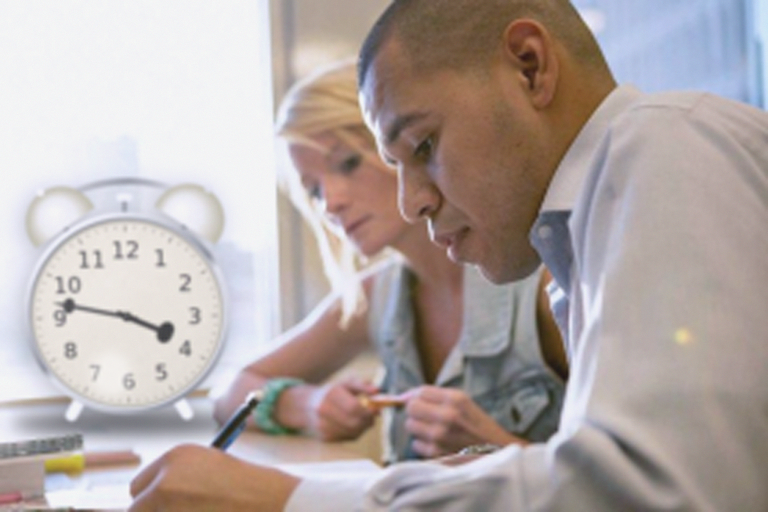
3:47
